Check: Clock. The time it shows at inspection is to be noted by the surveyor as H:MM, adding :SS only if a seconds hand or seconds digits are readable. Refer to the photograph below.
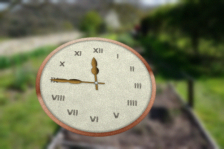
11:45
